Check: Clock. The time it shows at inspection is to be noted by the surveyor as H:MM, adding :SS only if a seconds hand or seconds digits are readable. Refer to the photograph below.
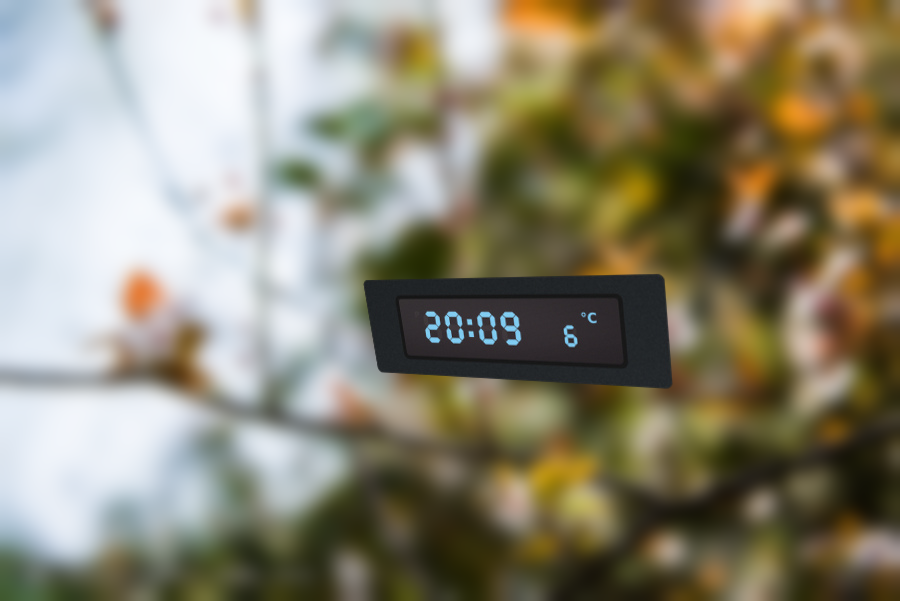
20:09
